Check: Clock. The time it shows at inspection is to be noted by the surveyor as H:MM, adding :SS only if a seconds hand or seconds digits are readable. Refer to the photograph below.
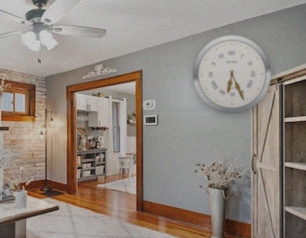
6:26
